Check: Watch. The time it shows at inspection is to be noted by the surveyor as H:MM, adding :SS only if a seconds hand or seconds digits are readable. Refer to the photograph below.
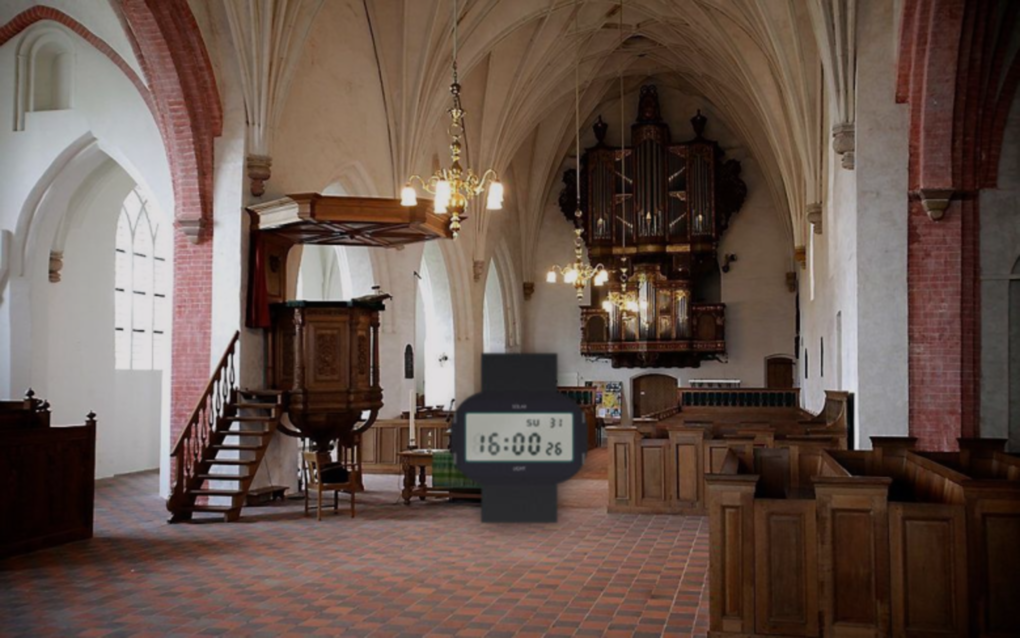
16:00:26
